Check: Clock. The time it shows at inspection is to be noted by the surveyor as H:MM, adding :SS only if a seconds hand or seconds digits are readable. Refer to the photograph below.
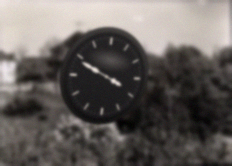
3:49
